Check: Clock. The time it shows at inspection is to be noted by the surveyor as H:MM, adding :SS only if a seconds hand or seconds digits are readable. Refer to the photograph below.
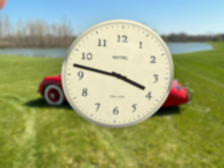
3:47
